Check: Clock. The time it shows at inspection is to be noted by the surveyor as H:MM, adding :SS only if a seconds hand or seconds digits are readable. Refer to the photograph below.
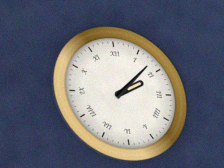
2:08
